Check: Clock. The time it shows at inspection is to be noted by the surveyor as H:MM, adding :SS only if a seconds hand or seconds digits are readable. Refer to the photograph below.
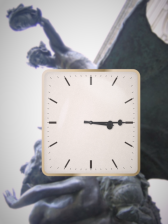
3:15
